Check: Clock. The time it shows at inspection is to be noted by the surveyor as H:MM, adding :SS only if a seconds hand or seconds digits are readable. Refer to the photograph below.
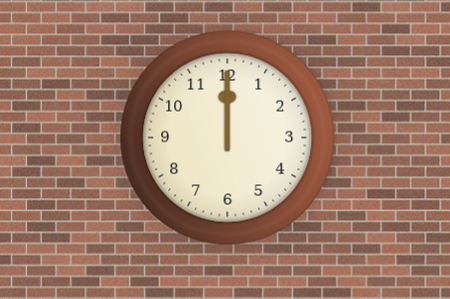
12:00
